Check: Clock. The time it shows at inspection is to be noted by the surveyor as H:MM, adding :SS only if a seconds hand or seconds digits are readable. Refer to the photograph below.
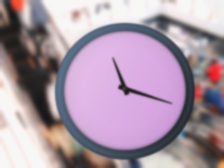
11:18
